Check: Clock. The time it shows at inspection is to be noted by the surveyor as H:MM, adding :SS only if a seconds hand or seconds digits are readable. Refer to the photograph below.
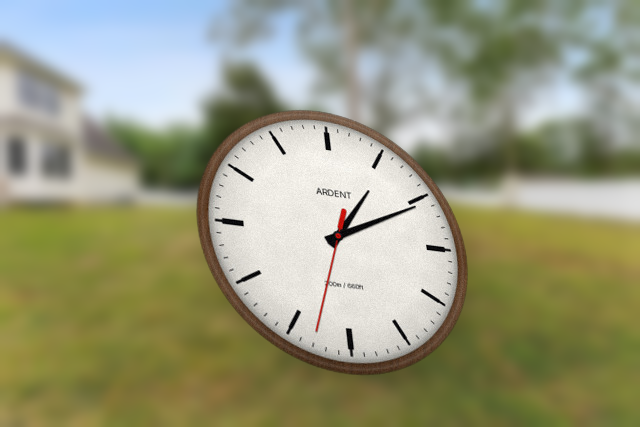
1:10:33
